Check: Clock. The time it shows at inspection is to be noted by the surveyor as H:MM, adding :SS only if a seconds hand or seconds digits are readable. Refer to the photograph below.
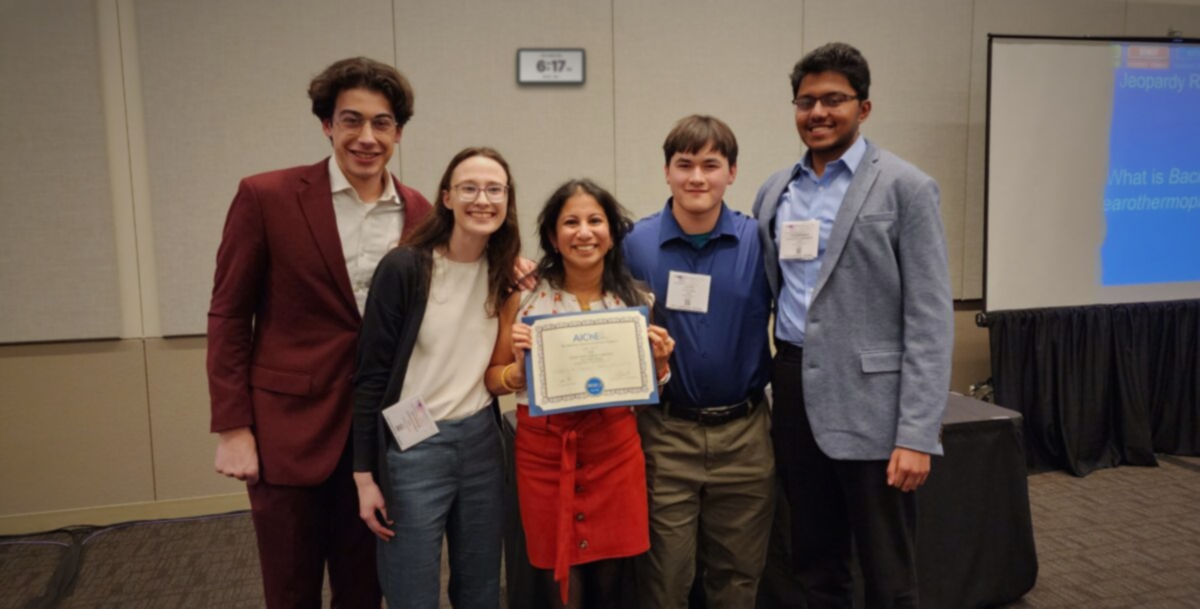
6:17
